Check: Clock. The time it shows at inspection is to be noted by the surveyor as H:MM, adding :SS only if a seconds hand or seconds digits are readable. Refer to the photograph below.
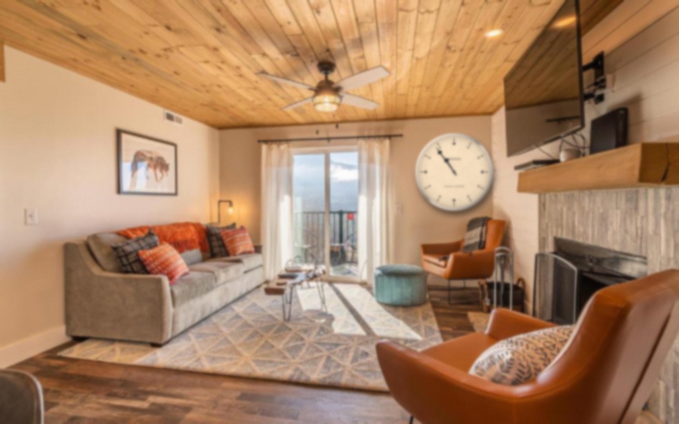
10:54
